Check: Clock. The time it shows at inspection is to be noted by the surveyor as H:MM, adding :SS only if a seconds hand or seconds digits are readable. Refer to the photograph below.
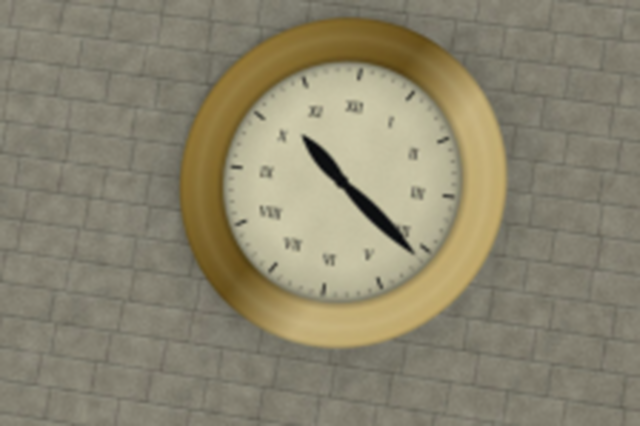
10:21
